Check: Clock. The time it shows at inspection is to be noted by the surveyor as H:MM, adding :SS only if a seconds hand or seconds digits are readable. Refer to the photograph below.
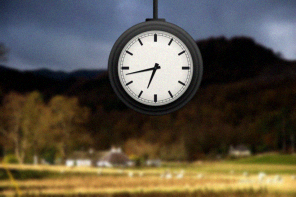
6:43
